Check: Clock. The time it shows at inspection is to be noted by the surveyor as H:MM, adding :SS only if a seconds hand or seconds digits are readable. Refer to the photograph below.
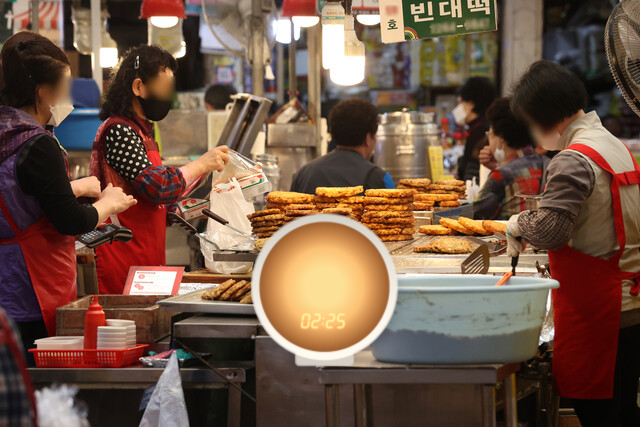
2:25
